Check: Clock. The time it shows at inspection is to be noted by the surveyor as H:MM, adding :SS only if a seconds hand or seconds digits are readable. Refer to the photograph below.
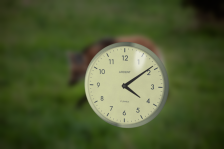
4:09
